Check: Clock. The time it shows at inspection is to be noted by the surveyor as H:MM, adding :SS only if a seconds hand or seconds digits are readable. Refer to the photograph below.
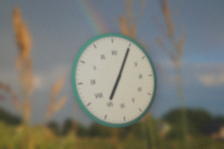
7:05
